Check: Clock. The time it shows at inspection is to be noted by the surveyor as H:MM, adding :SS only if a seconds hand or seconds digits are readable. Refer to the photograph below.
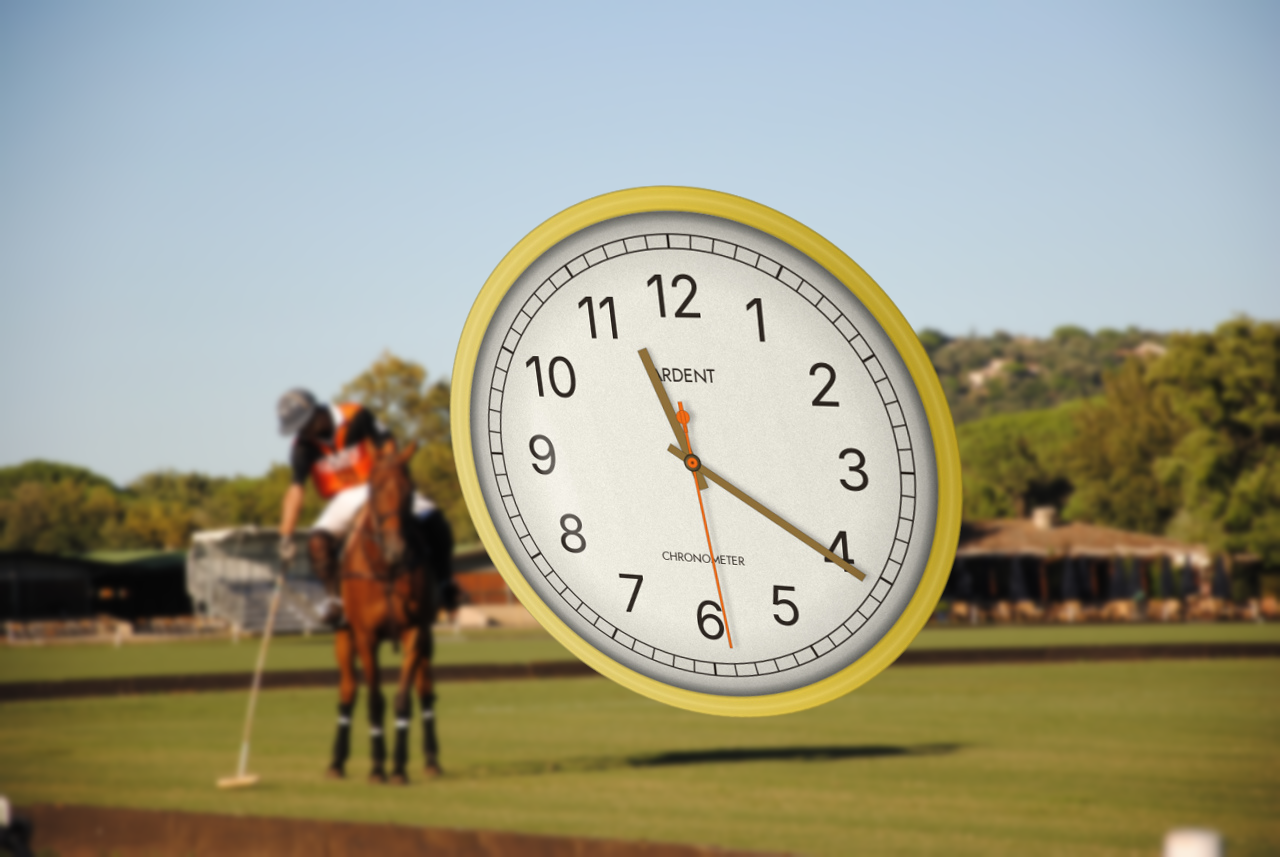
11:20:29
